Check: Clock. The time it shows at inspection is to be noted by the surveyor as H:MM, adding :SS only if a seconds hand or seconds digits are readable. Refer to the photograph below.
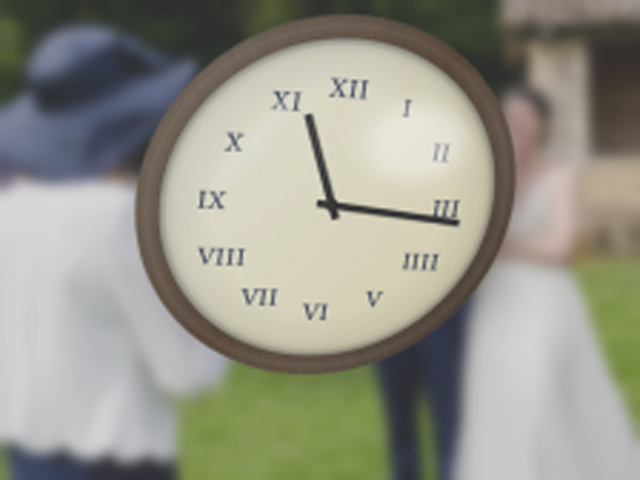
11:16
